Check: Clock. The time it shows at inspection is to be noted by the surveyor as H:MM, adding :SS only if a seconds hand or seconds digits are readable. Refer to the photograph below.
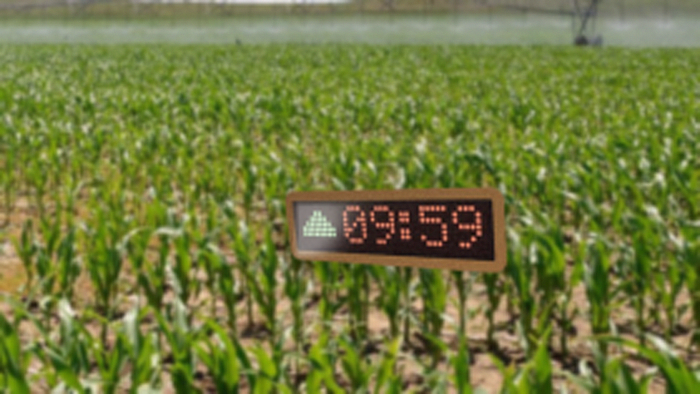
9:59
